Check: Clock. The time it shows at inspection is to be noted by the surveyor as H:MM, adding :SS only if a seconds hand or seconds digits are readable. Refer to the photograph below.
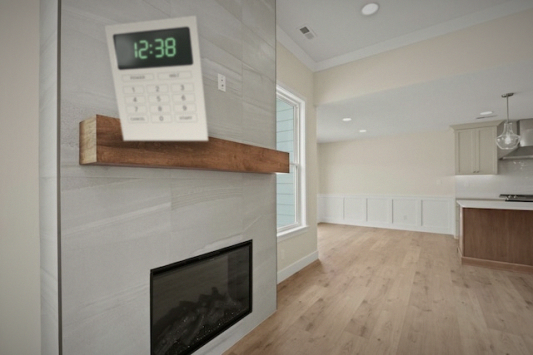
12:38
